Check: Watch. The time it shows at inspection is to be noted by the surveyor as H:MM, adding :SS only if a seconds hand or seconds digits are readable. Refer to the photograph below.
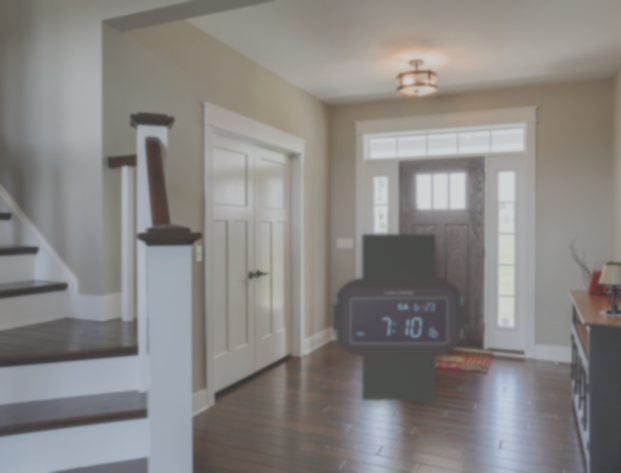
7:10
